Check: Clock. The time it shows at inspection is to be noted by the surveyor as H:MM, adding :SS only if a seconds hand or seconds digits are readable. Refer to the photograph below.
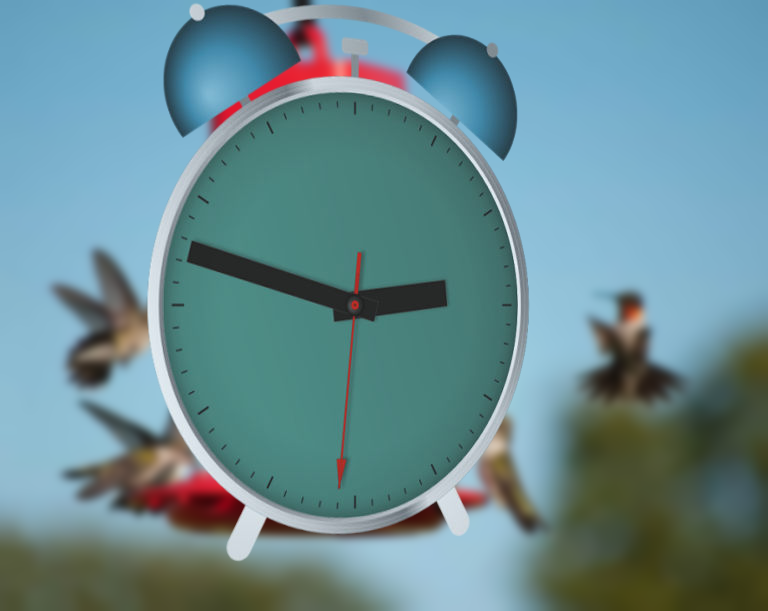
2:47:31
